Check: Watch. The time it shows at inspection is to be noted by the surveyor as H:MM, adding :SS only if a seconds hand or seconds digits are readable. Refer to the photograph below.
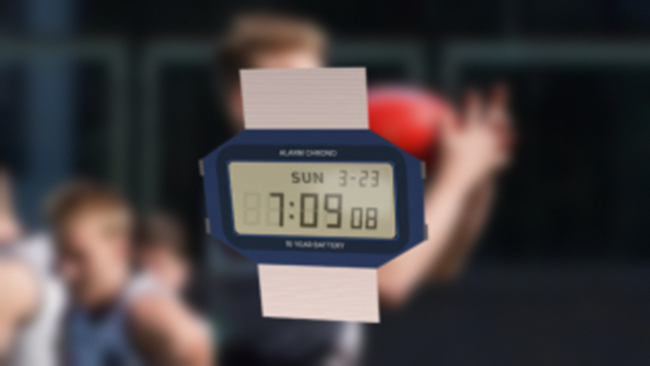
7:09:08
